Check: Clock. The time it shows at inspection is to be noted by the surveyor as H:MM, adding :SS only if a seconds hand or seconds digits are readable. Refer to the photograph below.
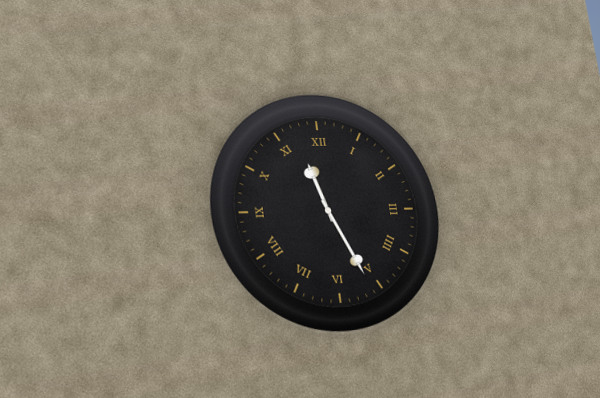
11:26
